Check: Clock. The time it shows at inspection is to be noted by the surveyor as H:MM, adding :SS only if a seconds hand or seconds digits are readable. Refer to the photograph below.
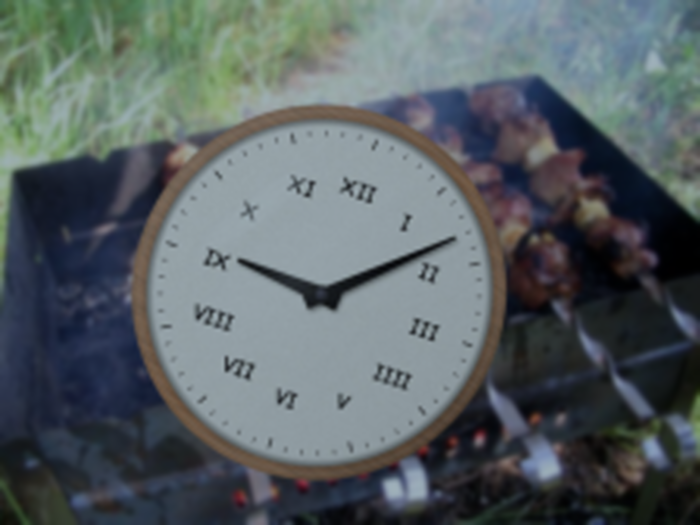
9:08
